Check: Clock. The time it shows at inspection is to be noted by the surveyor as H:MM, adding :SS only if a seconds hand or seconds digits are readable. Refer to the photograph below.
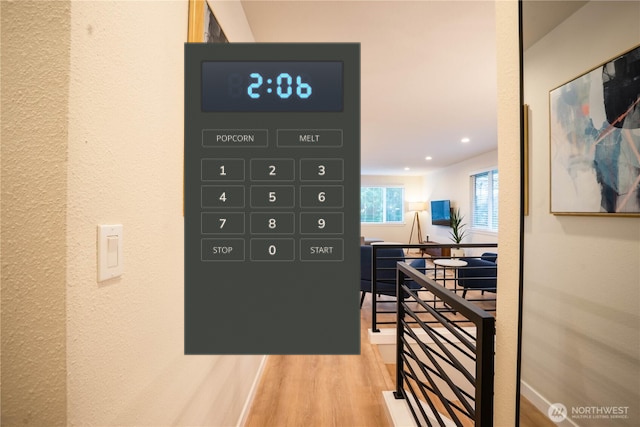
2:06
